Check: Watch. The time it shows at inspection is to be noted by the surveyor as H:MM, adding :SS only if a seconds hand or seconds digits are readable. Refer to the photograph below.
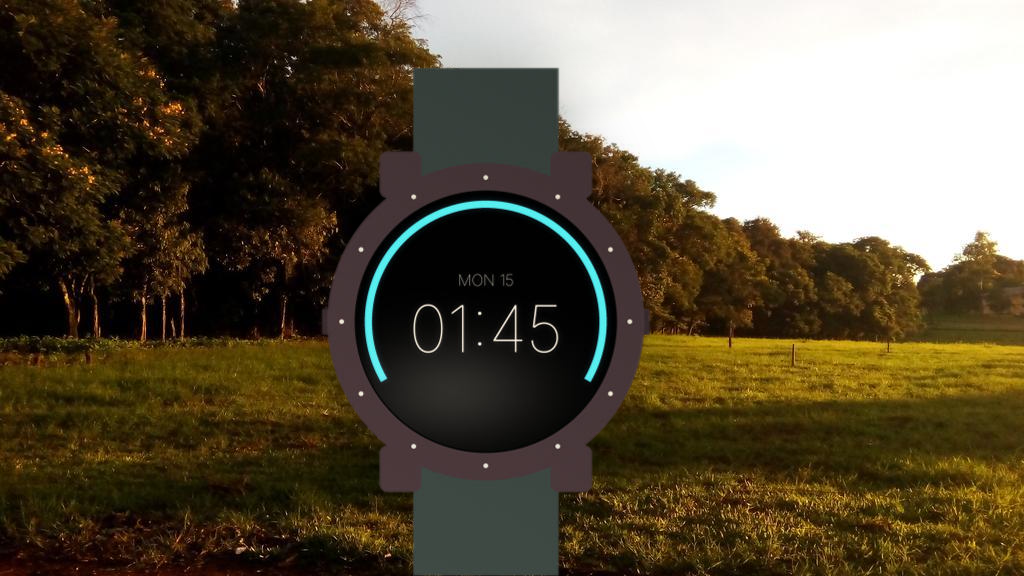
1:45
